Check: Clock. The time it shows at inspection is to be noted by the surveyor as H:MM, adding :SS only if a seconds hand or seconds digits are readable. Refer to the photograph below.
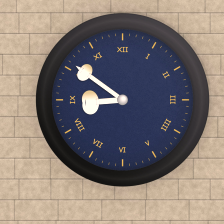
8:51
